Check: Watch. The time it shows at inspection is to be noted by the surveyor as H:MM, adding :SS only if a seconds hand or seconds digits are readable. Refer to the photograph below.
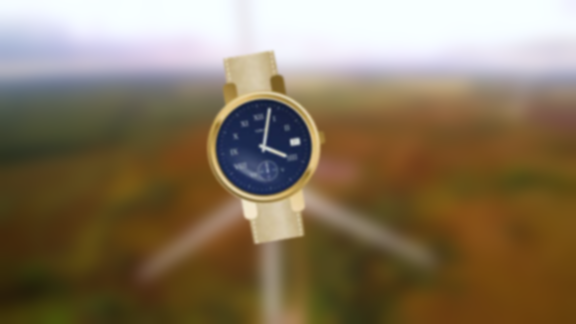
4:03
